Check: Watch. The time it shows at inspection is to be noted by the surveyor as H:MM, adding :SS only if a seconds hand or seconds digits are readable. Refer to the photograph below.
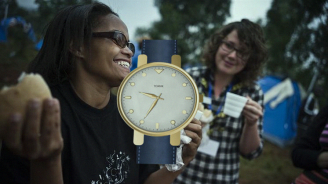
9:35
